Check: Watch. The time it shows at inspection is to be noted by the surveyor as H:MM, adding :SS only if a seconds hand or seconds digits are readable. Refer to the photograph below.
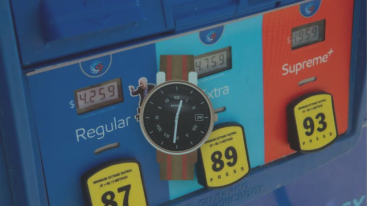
12:31
